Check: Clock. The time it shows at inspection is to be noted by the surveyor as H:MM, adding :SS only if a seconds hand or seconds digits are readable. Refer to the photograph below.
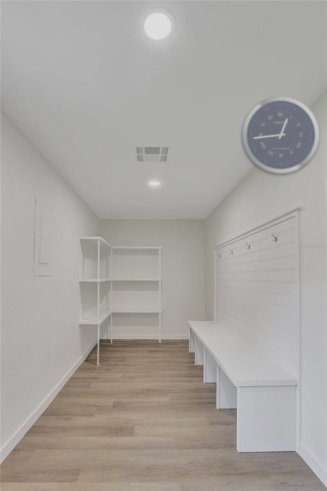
12:44
